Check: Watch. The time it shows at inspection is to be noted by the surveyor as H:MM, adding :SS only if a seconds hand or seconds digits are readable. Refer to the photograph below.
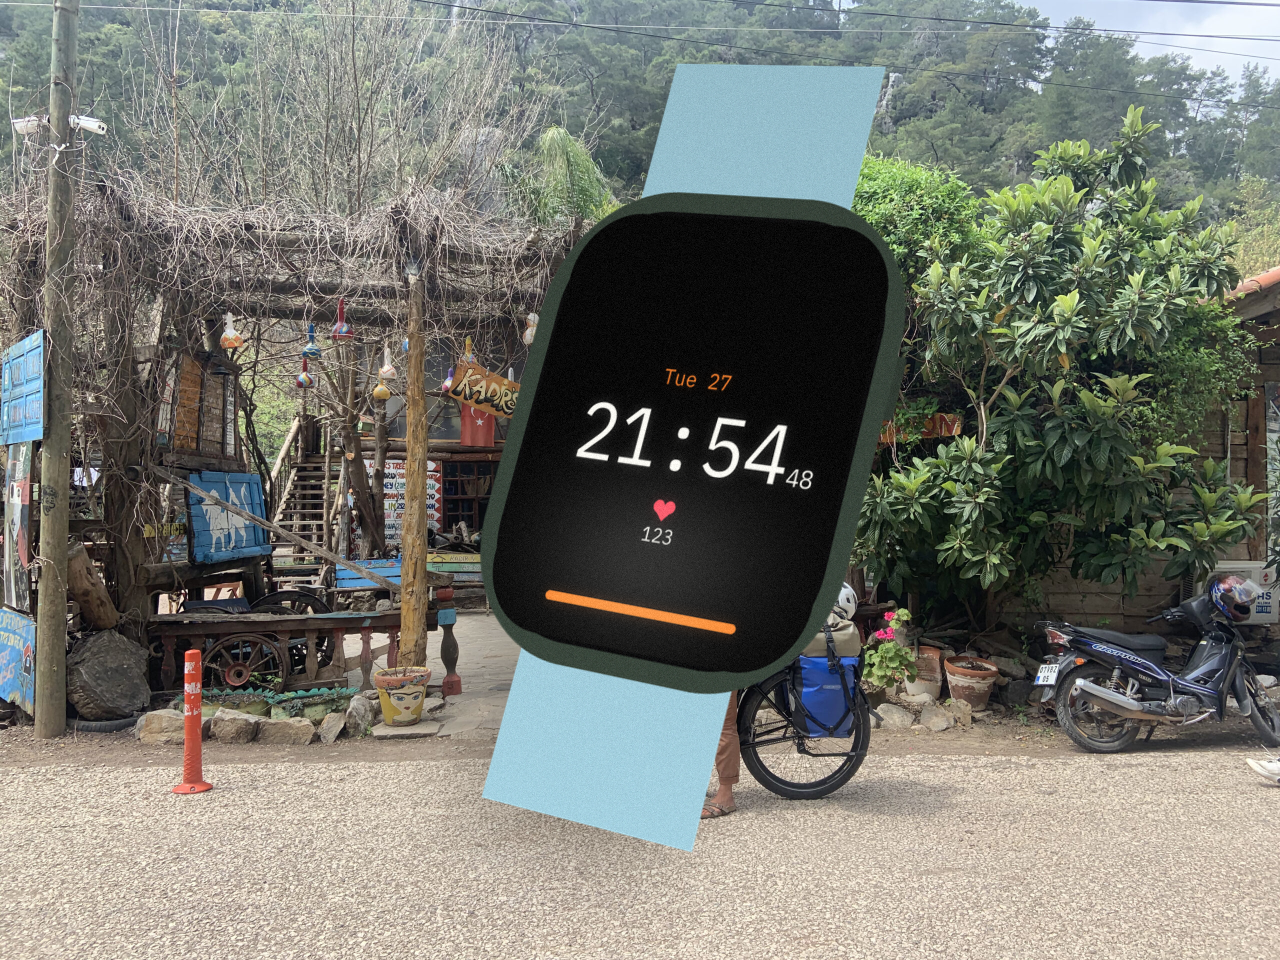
21:54:48
